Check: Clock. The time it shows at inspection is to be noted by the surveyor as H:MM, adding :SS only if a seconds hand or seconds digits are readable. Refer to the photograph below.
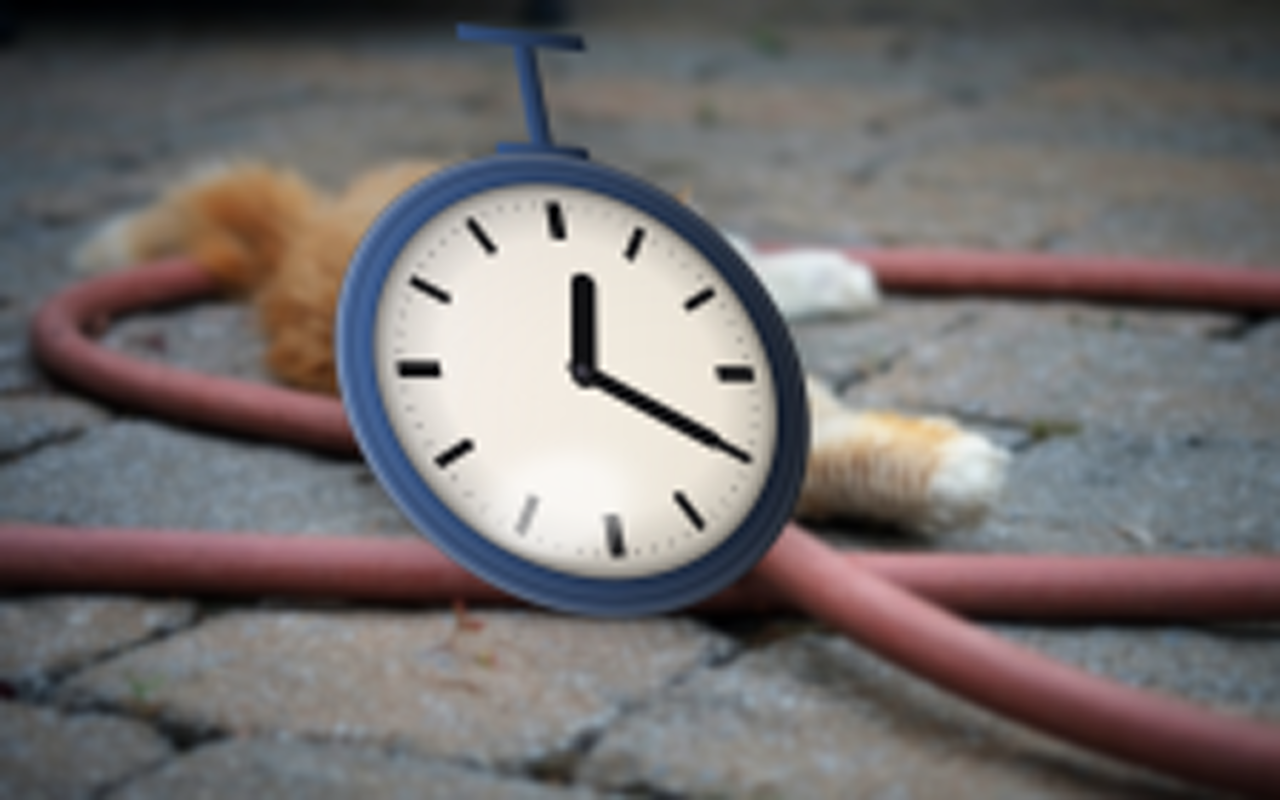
12:20
